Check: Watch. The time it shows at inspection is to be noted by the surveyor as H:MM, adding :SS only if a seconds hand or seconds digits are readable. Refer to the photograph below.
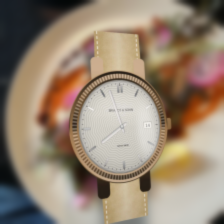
7:57
